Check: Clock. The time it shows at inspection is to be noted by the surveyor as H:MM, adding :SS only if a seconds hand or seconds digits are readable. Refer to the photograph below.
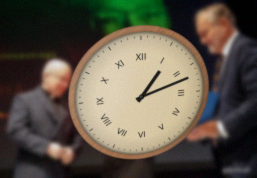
1:12
